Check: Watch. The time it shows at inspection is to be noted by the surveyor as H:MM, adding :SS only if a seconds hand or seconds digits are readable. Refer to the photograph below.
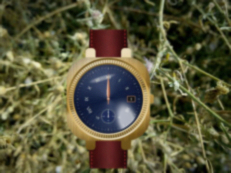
12:00
